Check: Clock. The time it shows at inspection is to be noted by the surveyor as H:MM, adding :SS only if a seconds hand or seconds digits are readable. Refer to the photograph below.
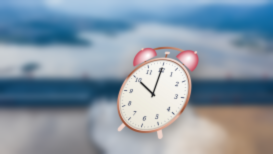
10:00
